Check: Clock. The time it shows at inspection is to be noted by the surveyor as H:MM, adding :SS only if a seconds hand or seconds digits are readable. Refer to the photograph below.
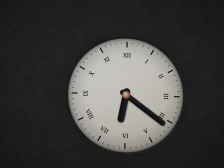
6:21
